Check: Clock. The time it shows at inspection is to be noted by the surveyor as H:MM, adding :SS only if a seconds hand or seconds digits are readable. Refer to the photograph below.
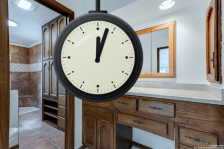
12:03
